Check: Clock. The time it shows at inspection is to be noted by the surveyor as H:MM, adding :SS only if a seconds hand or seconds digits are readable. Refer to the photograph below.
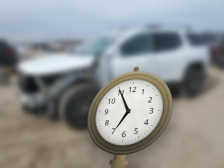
6:55
